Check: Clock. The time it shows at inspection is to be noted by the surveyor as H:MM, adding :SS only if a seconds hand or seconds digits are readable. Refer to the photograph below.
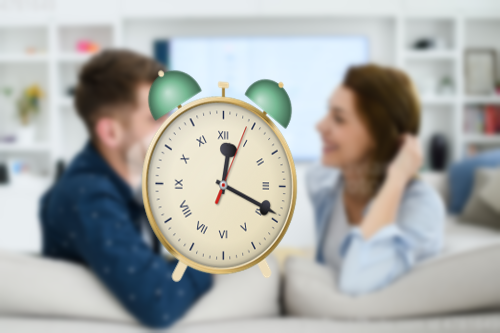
12:19:04
